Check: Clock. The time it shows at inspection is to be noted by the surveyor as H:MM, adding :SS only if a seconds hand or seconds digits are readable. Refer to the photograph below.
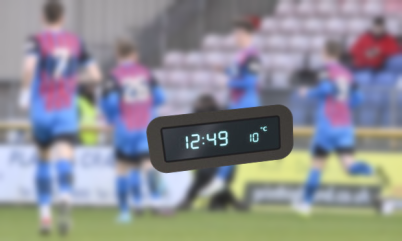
12:49
